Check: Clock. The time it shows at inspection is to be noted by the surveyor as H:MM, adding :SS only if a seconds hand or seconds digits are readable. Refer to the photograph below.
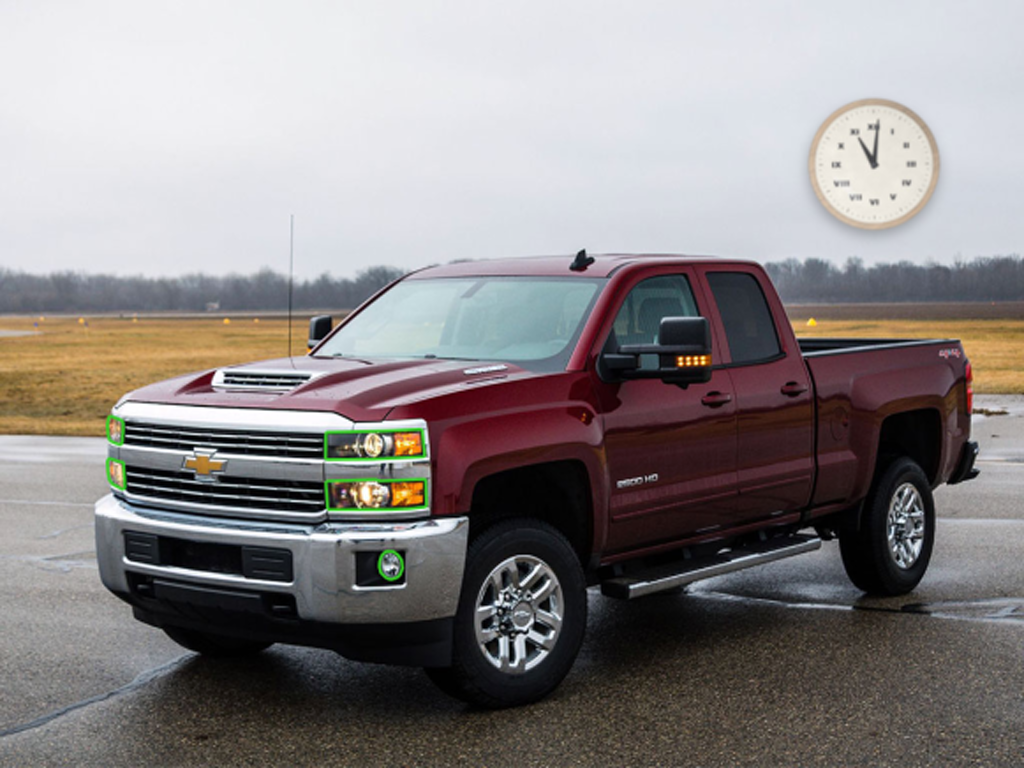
11:01
